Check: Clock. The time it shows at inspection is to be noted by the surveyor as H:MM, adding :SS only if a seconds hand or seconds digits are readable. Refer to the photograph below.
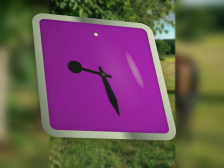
9:28
